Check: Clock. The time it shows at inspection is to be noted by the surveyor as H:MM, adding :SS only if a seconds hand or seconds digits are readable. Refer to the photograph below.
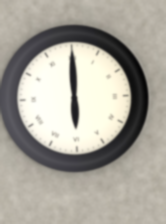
6:00
